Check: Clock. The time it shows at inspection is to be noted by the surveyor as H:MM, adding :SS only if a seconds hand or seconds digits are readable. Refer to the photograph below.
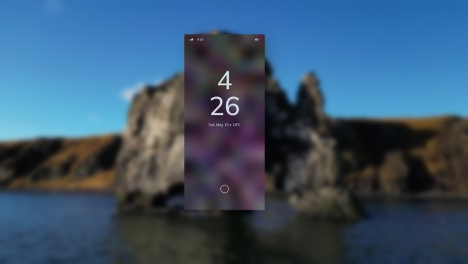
4:26
